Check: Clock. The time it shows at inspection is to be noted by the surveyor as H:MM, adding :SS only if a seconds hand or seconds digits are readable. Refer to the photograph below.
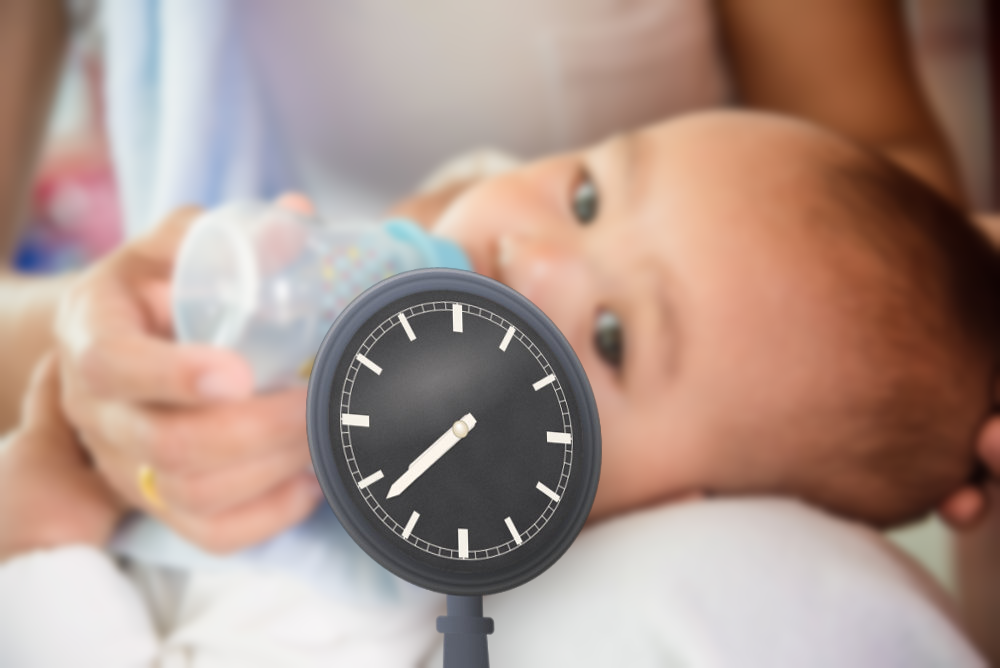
7:38
